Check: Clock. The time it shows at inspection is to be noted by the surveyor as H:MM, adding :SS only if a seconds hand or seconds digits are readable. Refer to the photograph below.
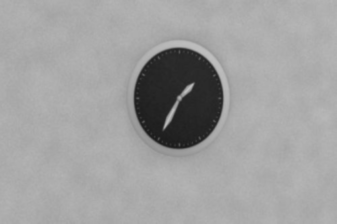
1:35
